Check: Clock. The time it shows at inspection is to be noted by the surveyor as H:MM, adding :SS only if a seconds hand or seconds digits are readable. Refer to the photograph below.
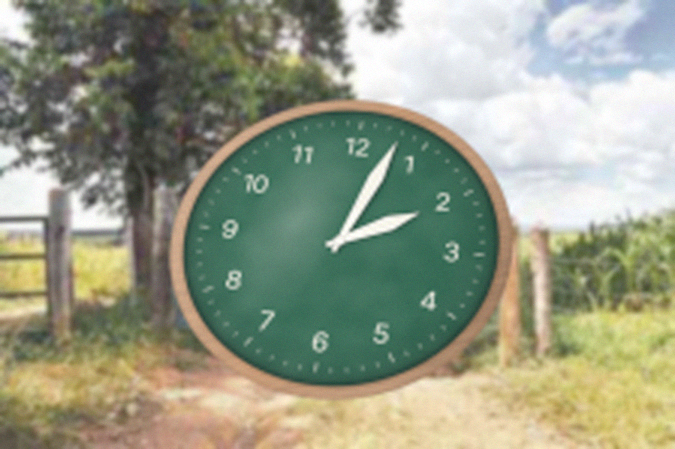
2:03
